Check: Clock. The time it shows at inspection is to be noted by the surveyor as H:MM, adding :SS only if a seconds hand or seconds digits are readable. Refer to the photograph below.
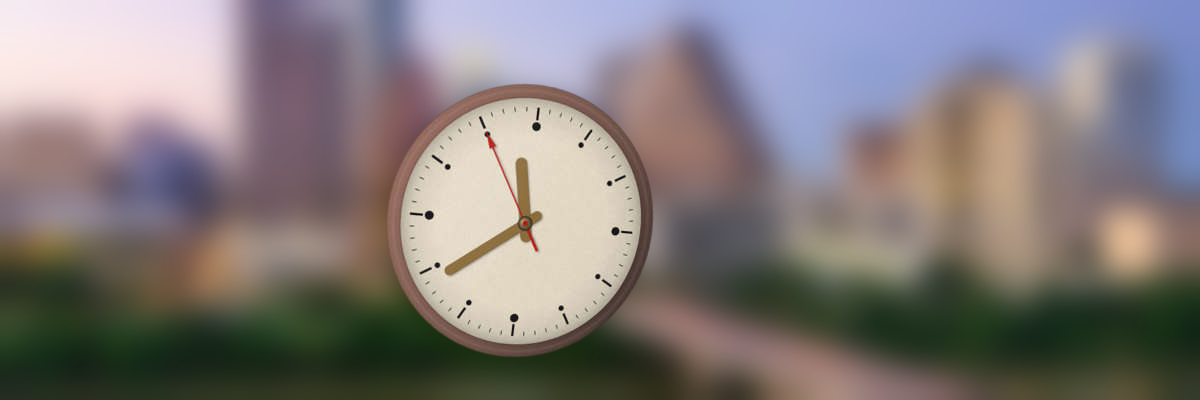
11:38:55
